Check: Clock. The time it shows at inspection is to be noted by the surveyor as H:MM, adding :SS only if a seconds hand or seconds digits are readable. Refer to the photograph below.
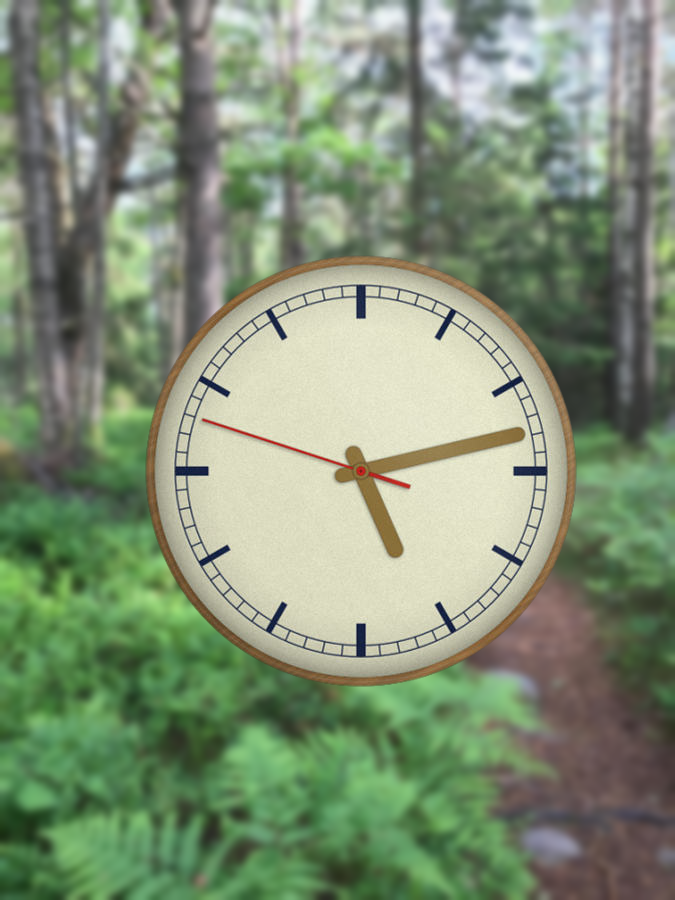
5:12:48
